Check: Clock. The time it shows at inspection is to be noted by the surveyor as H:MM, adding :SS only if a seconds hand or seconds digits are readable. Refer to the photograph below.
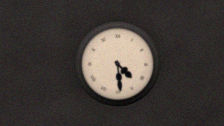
4:29
